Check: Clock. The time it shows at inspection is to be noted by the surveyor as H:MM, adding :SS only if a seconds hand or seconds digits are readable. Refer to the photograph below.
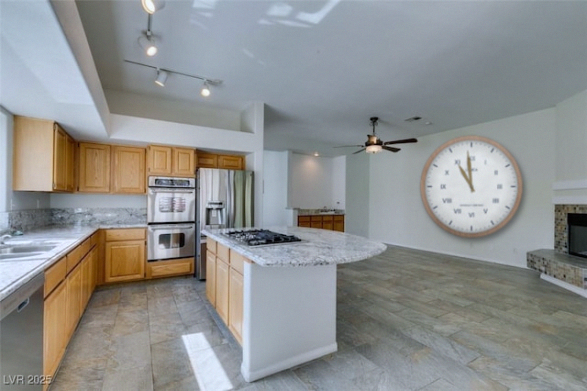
10:59
